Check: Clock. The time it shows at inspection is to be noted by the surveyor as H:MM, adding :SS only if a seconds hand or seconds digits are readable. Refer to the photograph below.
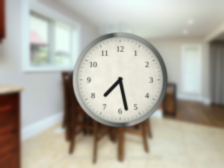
7:28
